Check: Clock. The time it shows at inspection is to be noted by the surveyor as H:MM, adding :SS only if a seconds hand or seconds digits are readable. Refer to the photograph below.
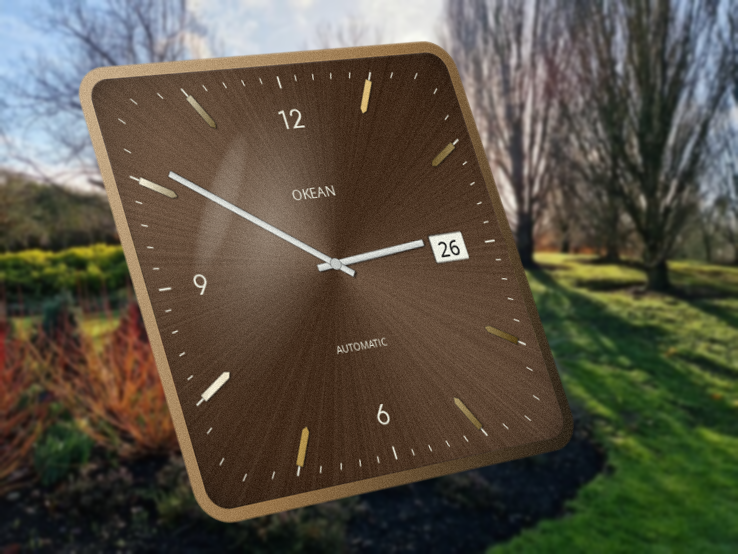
2:51
